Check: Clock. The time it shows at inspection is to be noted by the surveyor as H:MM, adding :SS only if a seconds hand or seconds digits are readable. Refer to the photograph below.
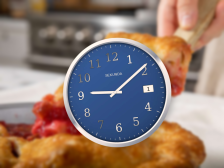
9:09
